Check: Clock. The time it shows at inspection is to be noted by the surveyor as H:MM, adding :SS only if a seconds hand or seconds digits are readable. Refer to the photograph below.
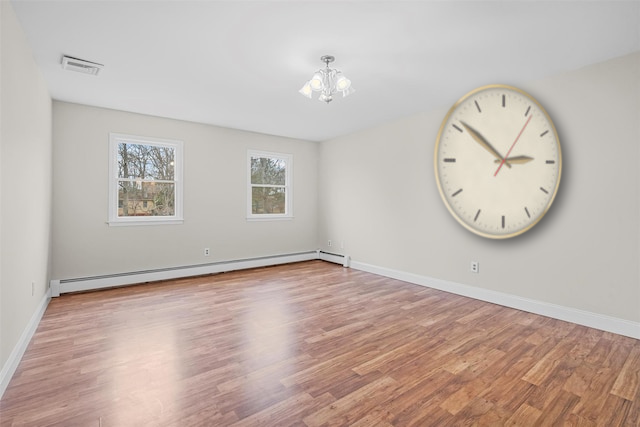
2:51:06
